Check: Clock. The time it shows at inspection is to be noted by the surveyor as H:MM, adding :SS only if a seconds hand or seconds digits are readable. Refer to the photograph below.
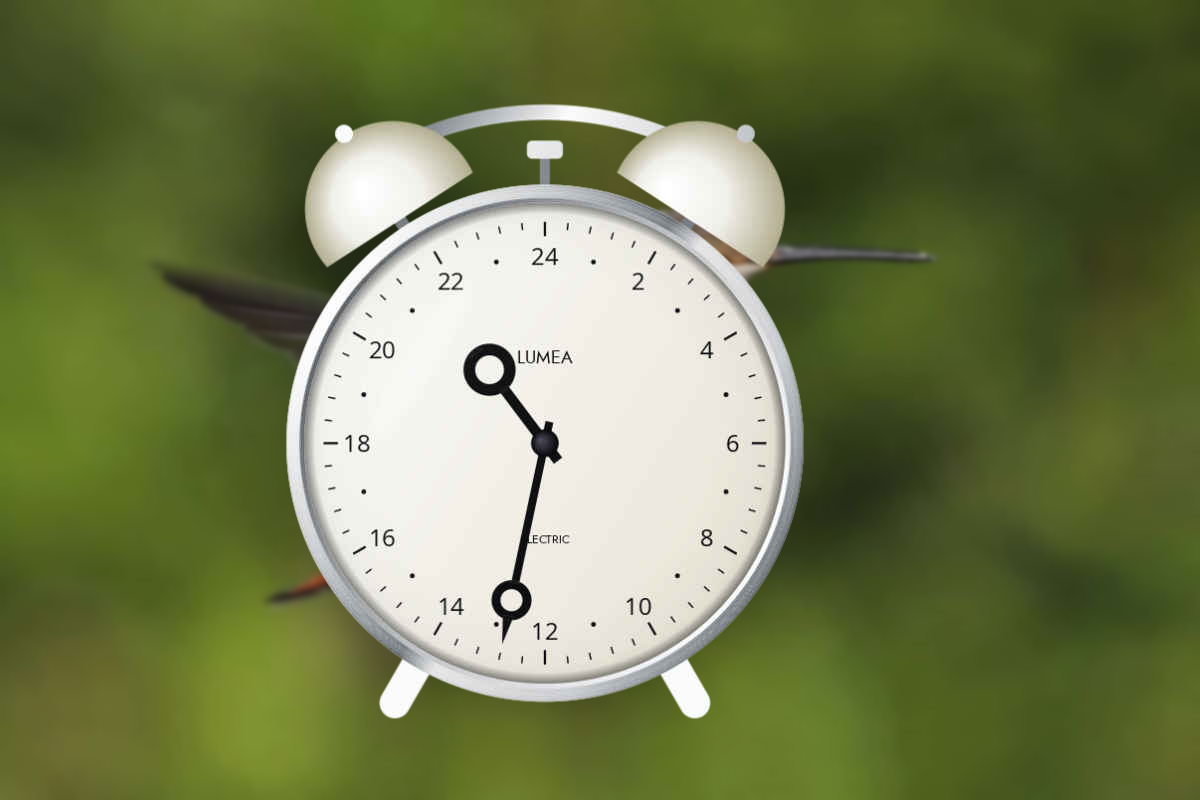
21:32
